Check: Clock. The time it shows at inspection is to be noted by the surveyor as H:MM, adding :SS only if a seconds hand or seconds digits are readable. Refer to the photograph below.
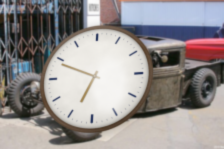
6:49
